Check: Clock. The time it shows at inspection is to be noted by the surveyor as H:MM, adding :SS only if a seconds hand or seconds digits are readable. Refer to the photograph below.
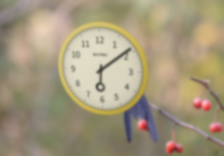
6:09
